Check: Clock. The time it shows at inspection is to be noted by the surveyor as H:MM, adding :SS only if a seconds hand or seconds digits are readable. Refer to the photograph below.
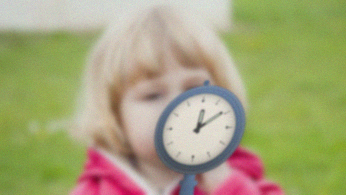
12:09
